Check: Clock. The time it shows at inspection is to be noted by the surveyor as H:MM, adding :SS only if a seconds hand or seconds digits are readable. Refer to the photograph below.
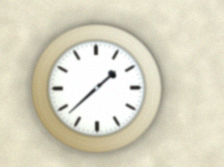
1:38
